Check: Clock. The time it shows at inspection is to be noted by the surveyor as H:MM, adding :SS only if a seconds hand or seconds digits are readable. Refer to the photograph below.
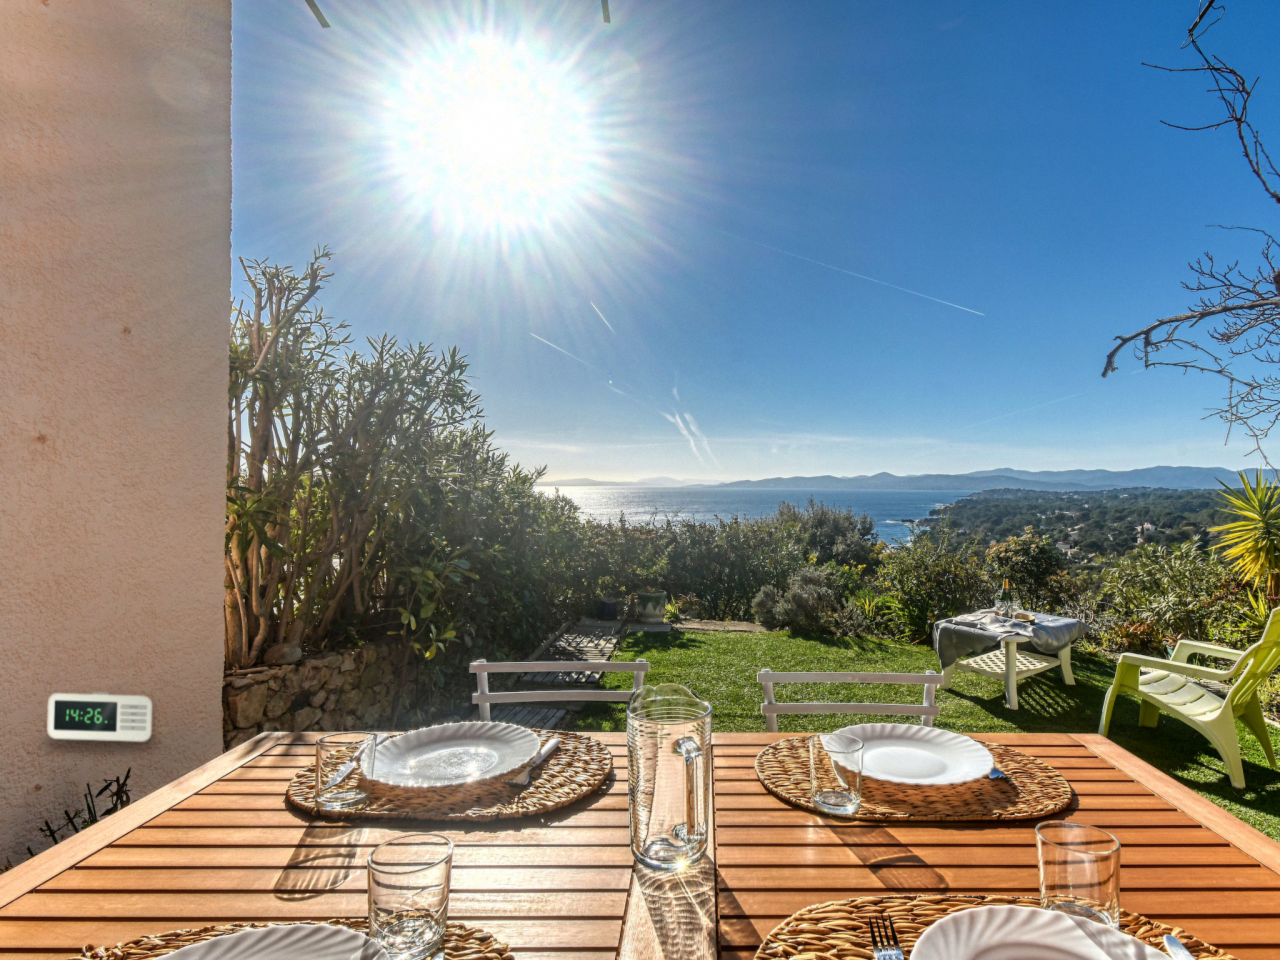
14:26
